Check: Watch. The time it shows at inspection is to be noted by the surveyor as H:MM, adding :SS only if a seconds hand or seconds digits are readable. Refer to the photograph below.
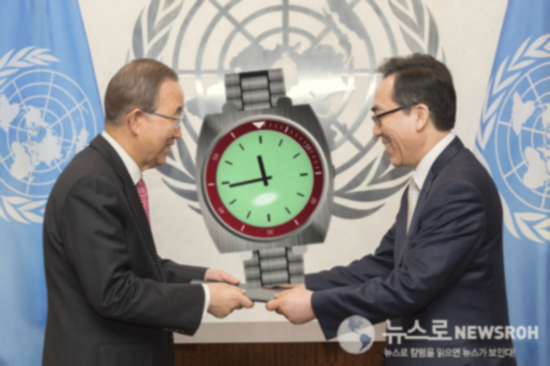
11:44
